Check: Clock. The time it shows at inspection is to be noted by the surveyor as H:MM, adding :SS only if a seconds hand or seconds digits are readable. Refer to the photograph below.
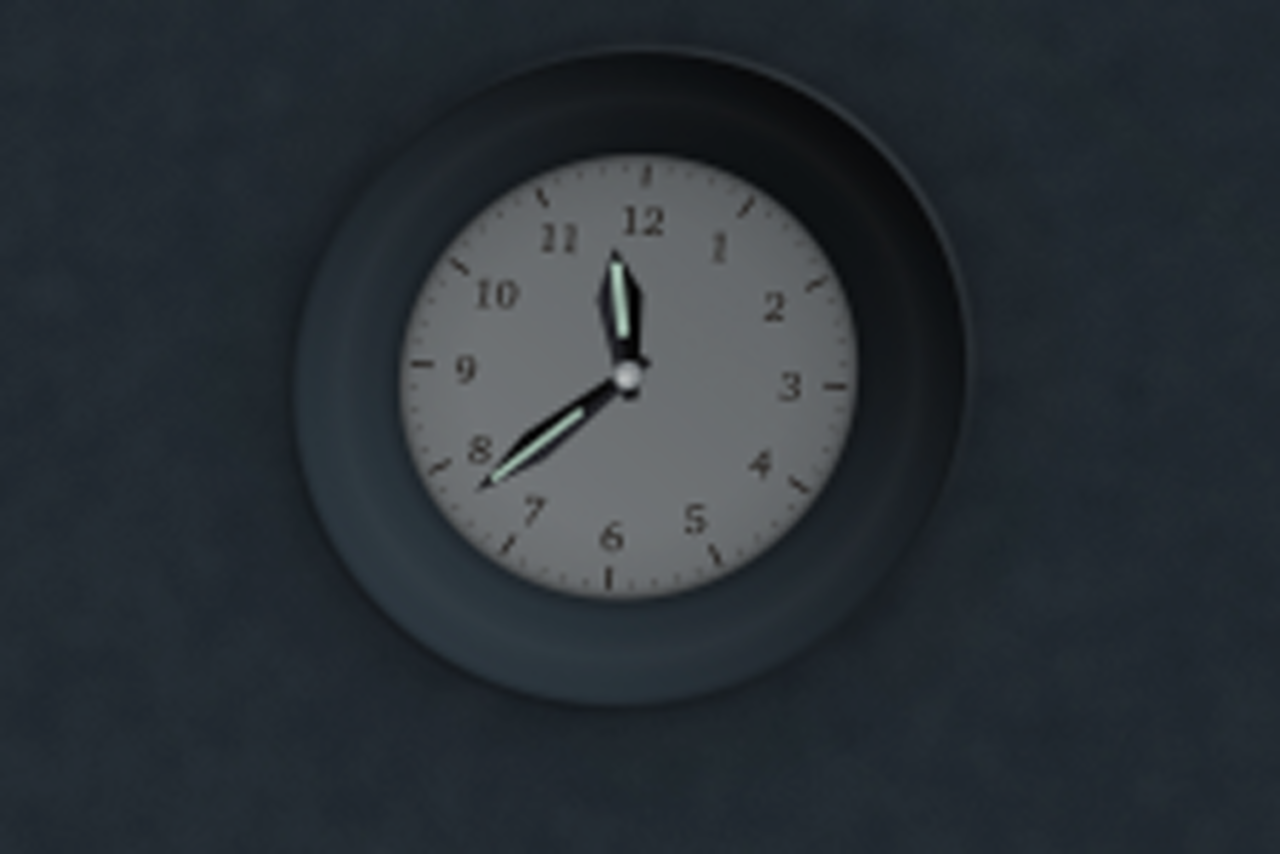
11:38
